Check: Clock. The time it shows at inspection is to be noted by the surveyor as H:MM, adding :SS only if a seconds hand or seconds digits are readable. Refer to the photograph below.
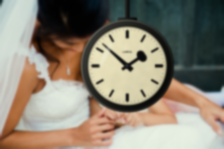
1:52
